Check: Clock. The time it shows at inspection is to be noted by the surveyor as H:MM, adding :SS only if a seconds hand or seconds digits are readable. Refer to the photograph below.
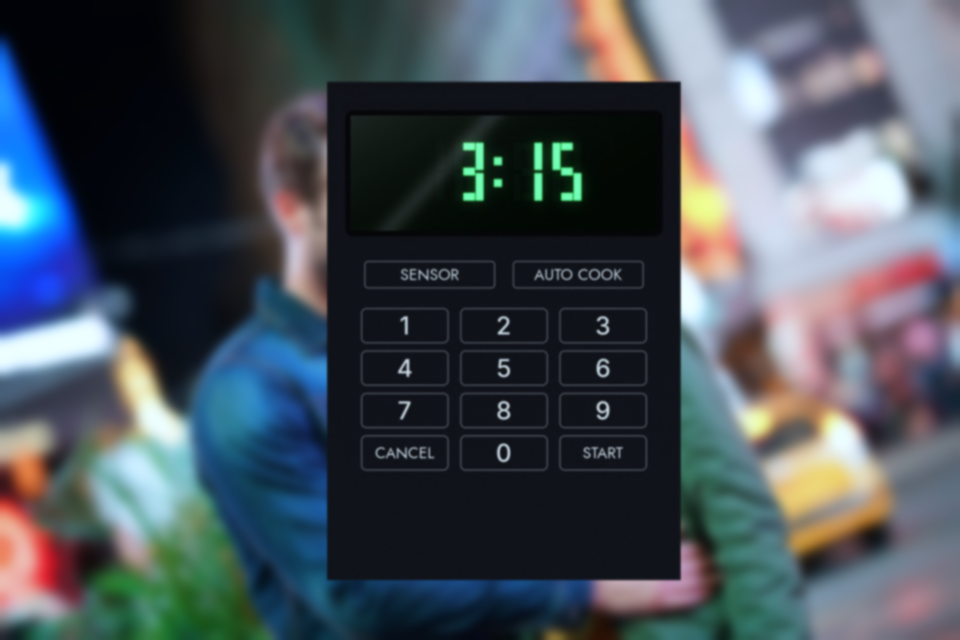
3:15
